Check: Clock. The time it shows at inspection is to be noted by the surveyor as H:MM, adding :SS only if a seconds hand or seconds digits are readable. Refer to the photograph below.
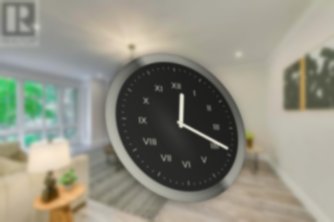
12:19
